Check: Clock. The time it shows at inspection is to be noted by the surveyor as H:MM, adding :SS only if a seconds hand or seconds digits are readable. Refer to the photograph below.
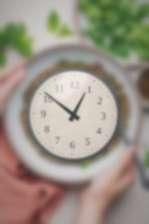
12:51
